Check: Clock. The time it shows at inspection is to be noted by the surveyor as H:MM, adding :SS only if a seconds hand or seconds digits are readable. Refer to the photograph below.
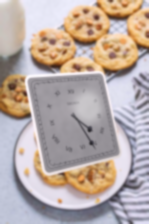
4:26
